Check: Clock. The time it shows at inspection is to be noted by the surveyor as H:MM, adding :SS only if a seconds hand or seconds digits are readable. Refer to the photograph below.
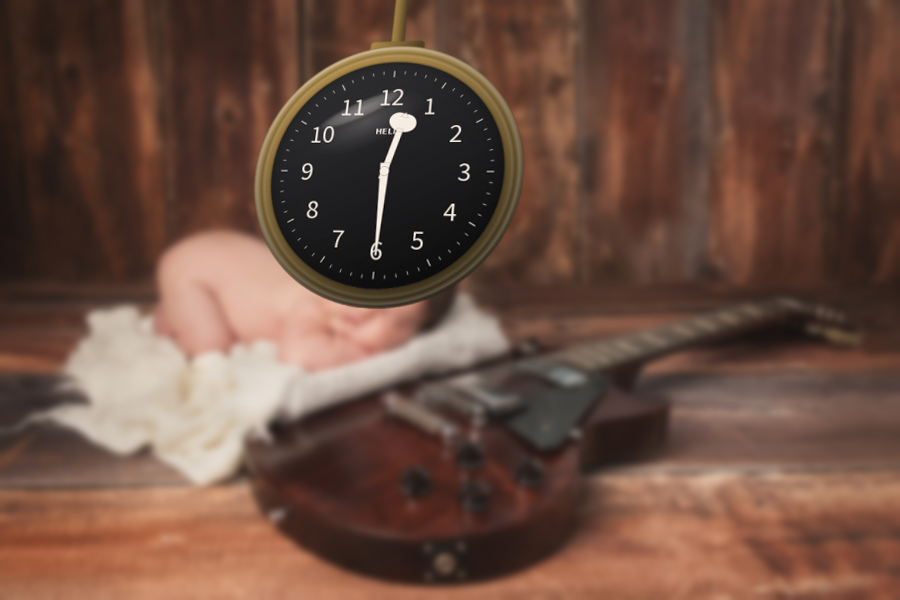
12:30
